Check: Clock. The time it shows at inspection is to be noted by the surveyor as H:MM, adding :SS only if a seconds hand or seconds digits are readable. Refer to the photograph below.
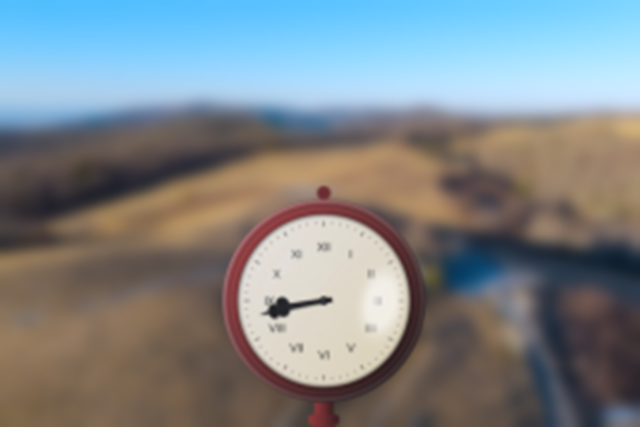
8:43
